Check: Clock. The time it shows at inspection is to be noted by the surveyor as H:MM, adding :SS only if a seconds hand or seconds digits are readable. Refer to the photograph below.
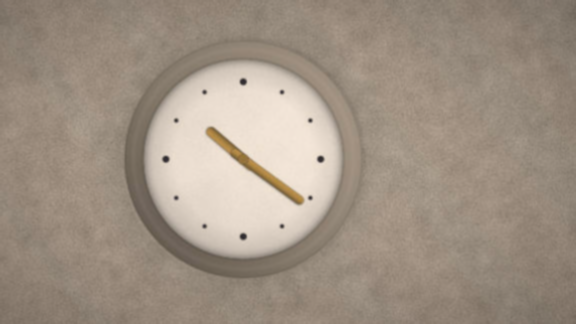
10:21
